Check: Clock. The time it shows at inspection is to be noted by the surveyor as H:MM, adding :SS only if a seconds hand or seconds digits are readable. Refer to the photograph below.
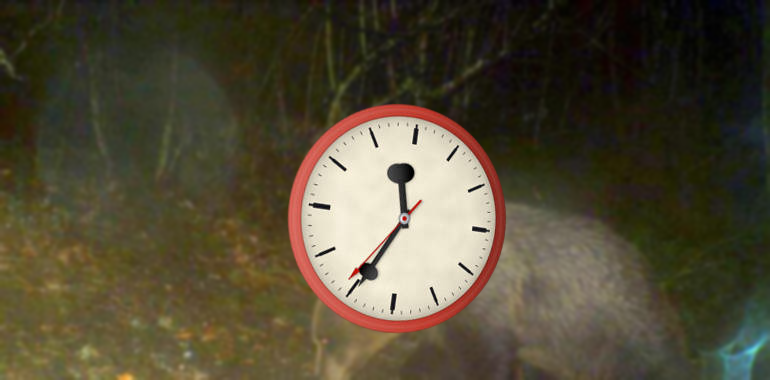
11:34:36
